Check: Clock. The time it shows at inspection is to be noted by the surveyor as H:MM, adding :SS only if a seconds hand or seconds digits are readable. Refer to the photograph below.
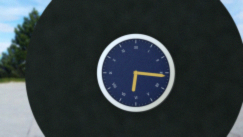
6:16
